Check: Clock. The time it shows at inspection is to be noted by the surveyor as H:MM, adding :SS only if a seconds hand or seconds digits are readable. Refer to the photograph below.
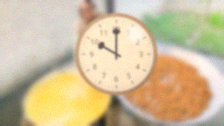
10:00
